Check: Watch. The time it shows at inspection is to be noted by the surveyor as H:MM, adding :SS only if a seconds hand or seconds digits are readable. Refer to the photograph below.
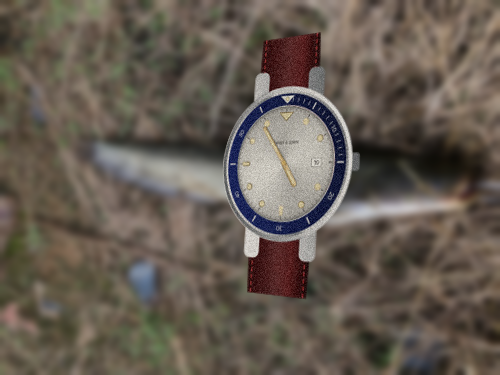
4:54
